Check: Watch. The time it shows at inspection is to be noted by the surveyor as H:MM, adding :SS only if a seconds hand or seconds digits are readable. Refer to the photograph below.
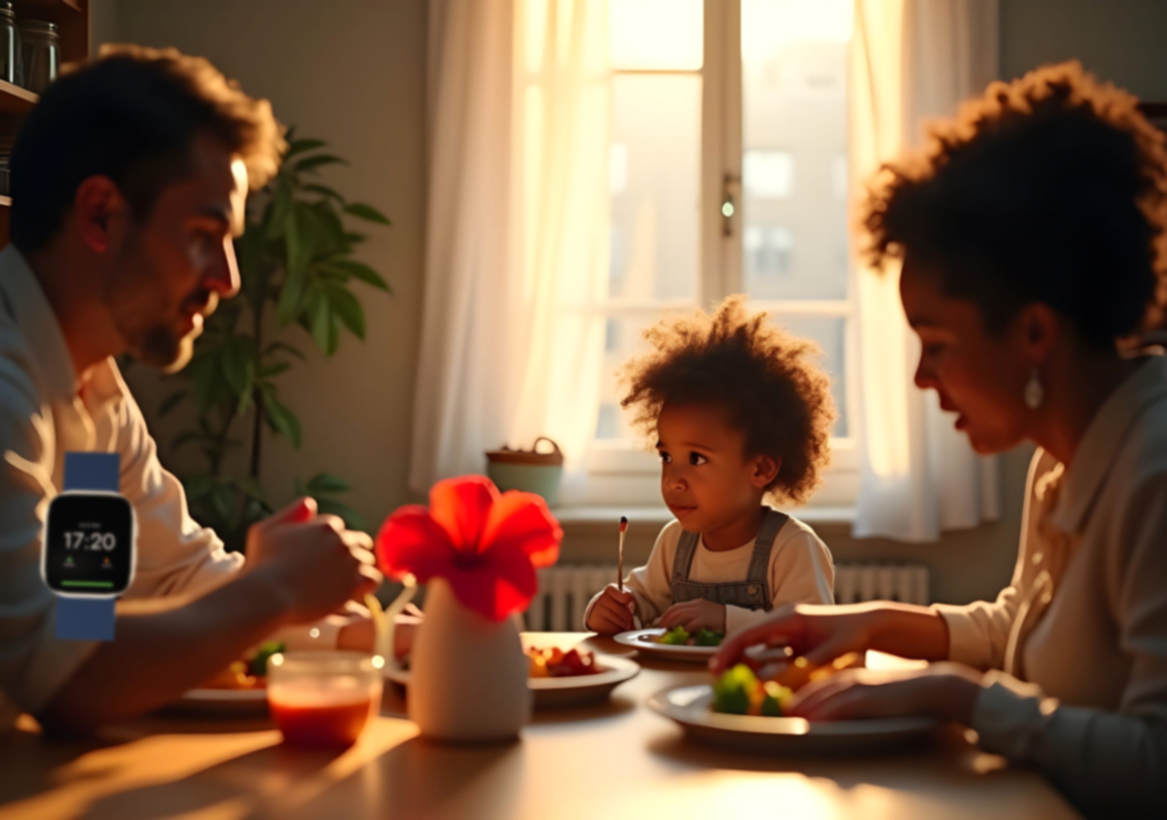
17:20
